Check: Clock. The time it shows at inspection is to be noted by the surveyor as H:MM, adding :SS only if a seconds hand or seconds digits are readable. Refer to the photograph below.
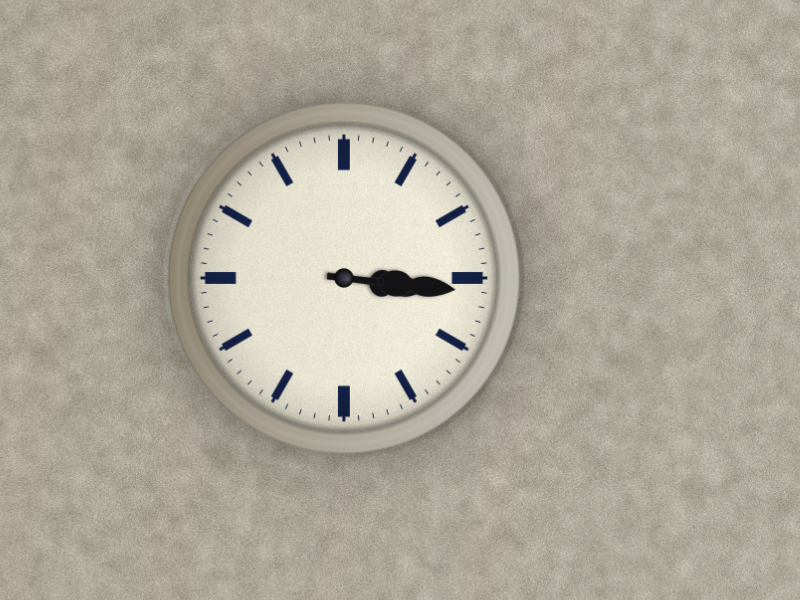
3:16
